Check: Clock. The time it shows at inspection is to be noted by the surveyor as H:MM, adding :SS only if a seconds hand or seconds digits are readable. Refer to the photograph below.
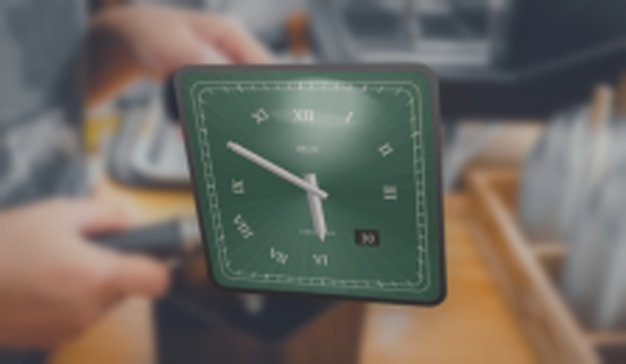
5:50
